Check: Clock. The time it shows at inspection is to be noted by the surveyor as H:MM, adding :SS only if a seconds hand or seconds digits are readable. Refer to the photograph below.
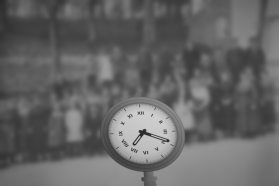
7:19
